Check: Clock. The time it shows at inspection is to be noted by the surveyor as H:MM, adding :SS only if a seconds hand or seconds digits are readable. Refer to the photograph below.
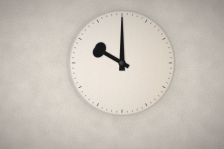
10:00
